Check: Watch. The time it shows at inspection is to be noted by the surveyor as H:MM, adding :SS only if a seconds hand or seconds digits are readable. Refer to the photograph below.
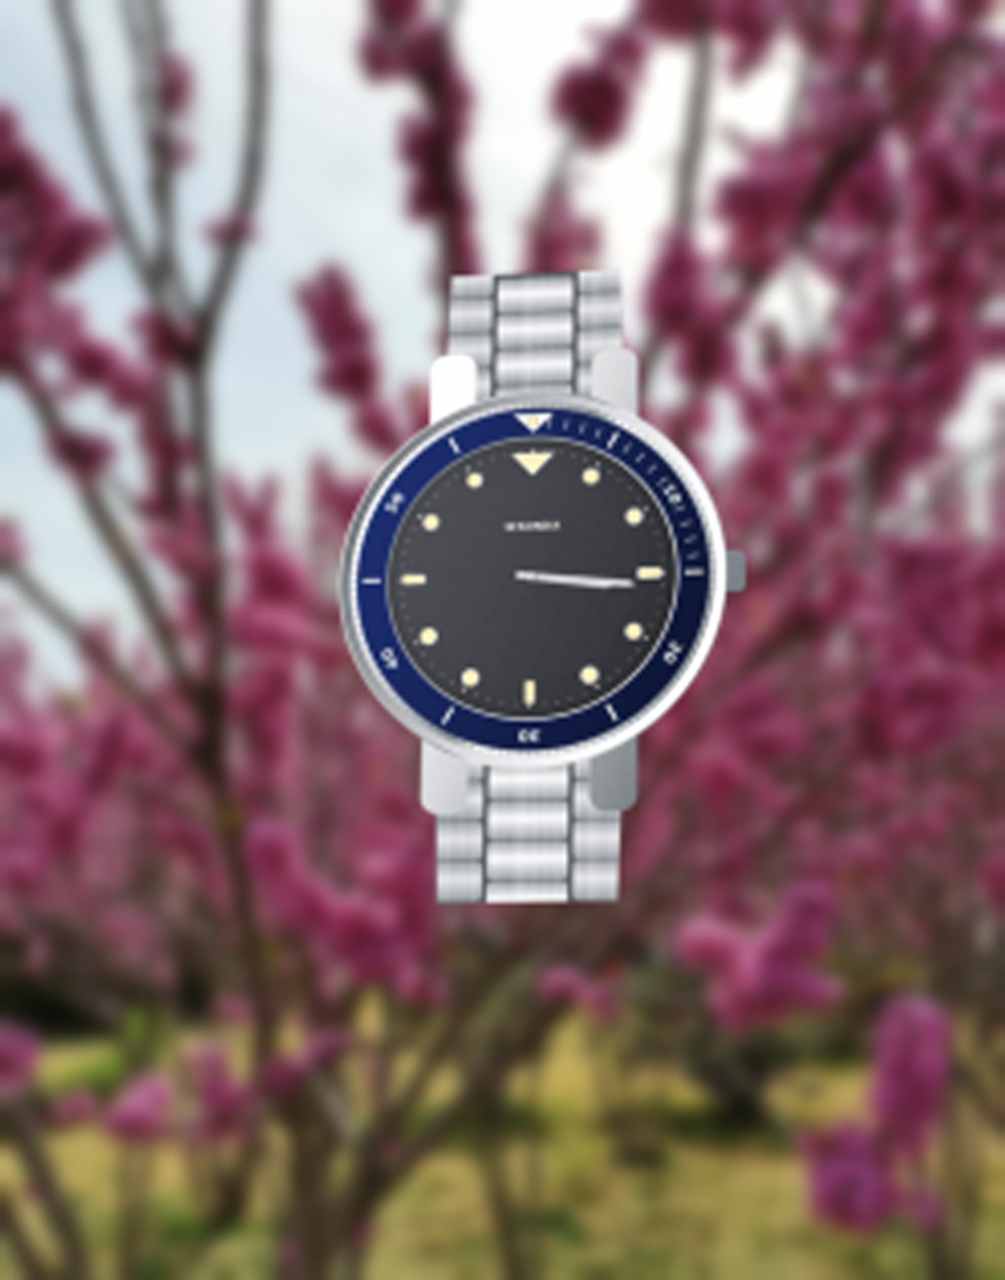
3:16
